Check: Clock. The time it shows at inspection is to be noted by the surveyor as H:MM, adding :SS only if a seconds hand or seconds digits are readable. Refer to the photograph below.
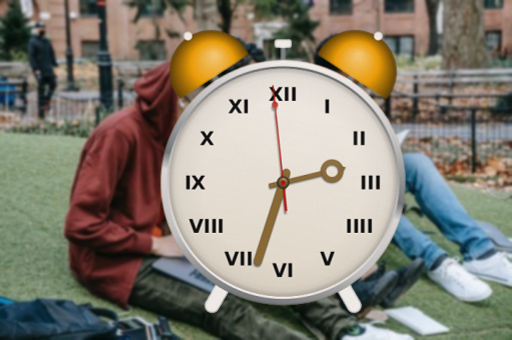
2:32:59
